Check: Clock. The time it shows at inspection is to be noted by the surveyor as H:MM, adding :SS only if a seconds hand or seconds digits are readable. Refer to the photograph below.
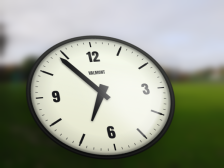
6:54
